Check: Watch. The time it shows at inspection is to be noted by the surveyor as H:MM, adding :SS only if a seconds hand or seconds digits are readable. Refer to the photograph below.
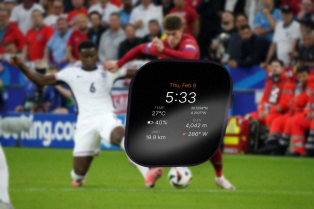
5:33
